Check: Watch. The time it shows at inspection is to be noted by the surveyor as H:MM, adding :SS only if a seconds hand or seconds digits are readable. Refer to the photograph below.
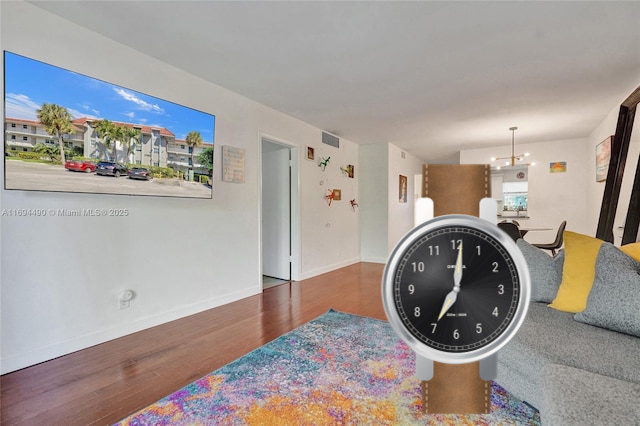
7:01
